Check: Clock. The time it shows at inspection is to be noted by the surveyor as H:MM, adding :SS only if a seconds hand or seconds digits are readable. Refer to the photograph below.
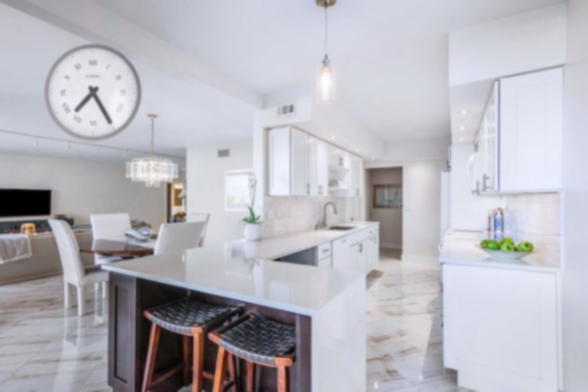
7:25
